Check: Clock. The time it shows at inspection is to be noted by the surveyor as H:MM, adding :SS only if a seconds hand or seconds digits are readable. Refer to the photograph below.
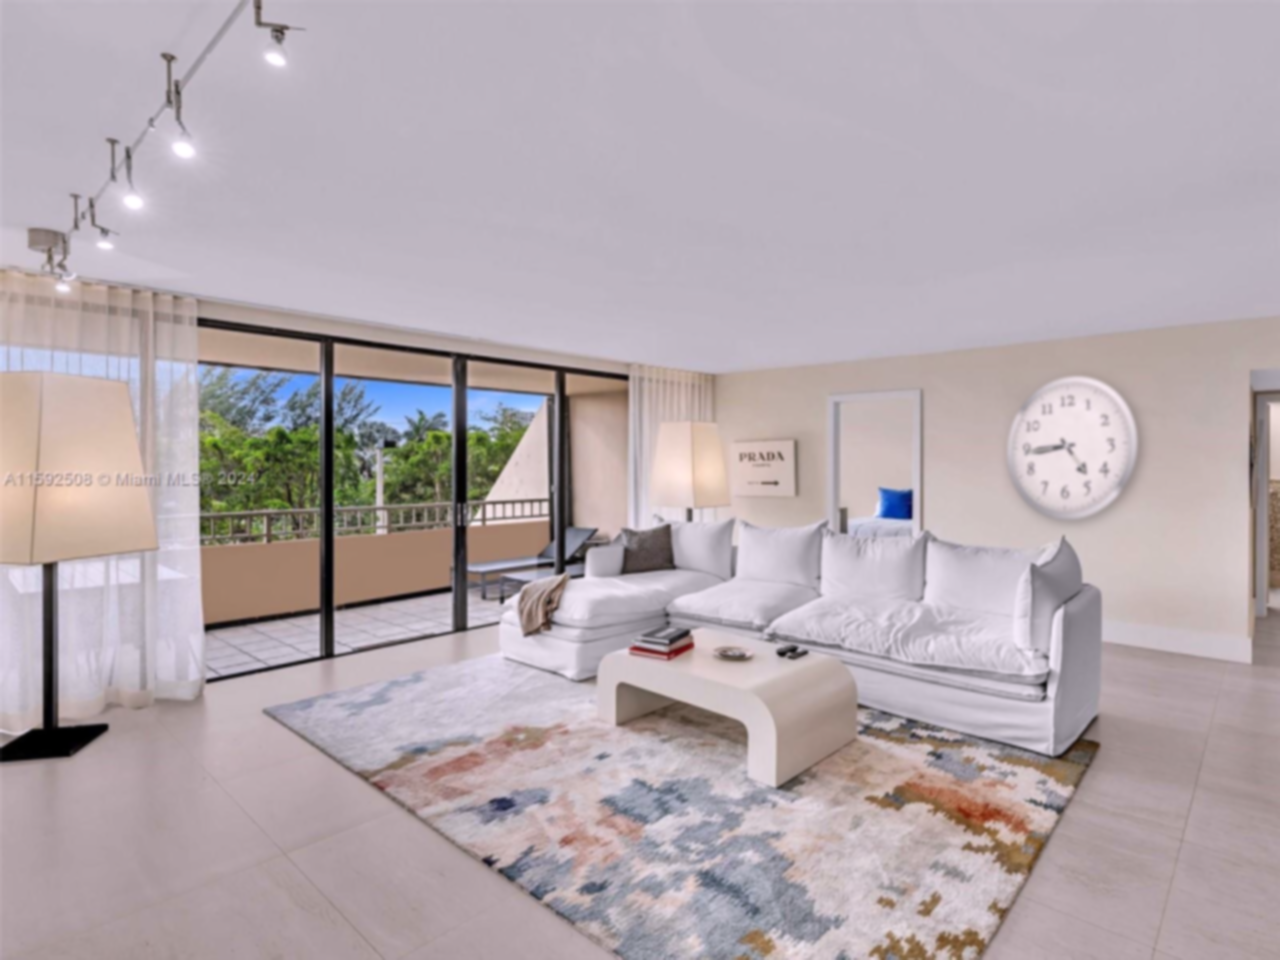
4:44
